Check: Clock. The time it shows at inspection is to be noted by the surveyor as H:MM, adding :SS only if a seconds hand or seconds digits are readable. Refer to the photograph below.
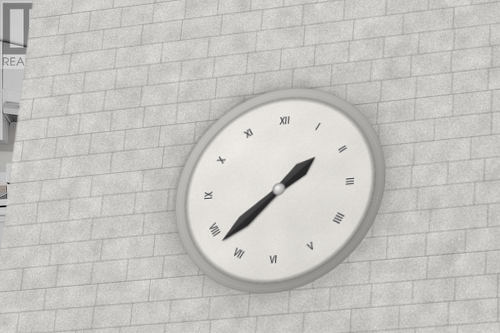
1:38
